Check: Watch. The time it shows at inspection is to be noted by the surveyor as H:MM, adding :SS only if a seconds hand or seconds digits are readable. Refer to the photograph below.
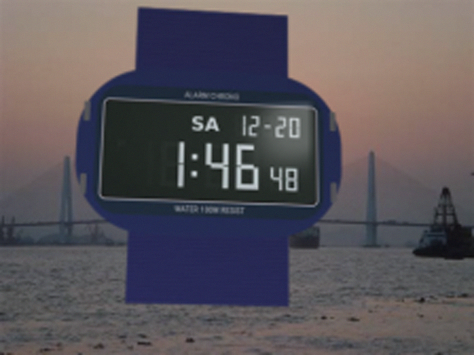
1:46:48
